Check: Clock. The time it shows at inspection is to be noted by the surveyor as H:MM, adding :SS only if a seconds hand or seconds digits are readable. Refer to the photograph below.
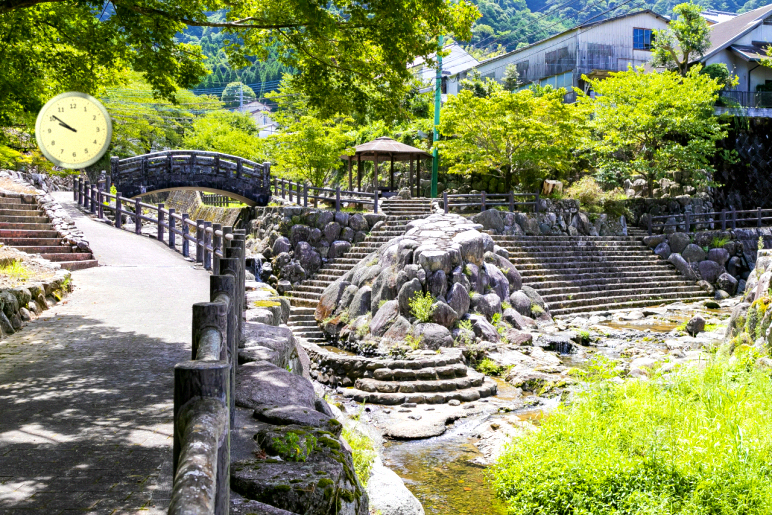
9:51
